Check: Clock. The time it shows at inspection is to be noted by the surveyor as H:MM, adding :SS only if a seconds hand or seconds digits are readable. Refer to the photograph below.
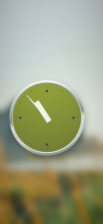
10:53
